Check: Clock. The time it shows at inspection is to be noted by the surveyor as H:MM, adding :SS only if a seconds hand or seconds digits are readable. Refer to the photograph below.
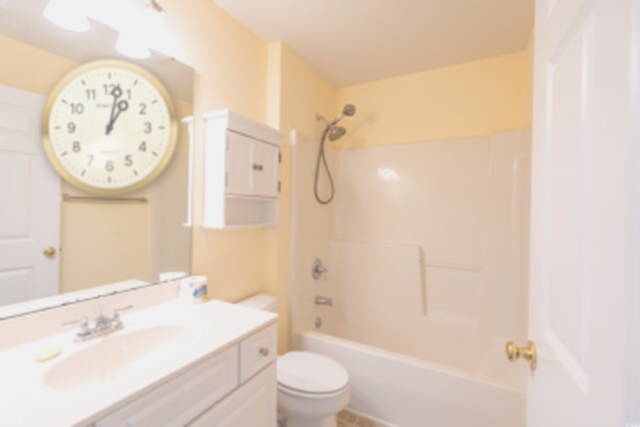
1:02
